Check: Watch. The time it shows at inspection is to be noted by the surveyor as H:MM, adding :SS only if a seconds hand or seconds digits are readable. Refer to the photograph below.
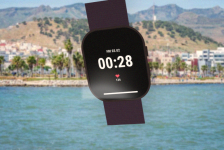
0:28
